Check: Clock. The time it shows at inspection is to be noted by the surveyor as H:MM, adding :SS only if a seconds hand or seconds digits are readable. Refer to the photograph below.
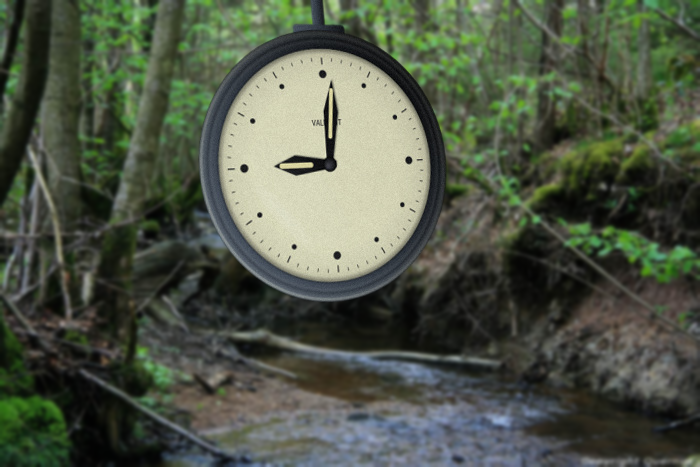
9:01
